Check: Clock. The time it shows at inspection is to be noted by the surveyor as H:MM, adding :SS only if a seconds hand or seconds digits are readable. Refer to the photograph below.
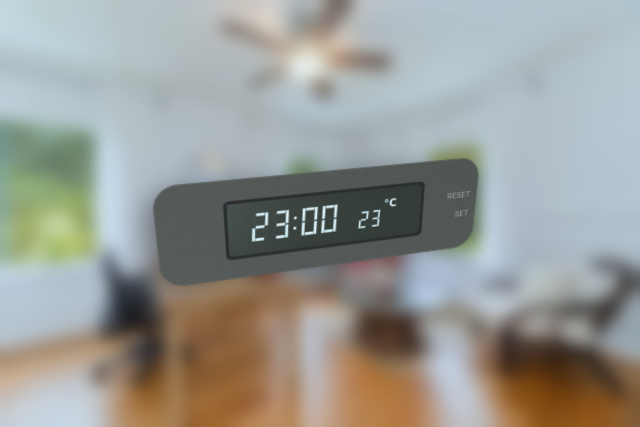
23:00
